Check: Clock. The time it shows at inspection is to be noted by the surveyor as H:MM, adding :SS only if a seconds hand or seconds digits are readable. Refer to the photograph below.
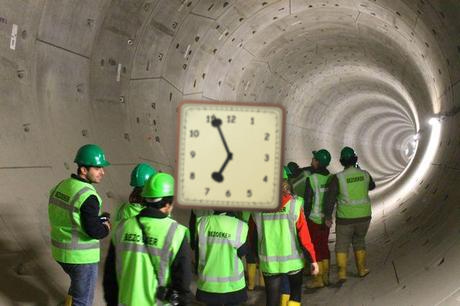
6:56
